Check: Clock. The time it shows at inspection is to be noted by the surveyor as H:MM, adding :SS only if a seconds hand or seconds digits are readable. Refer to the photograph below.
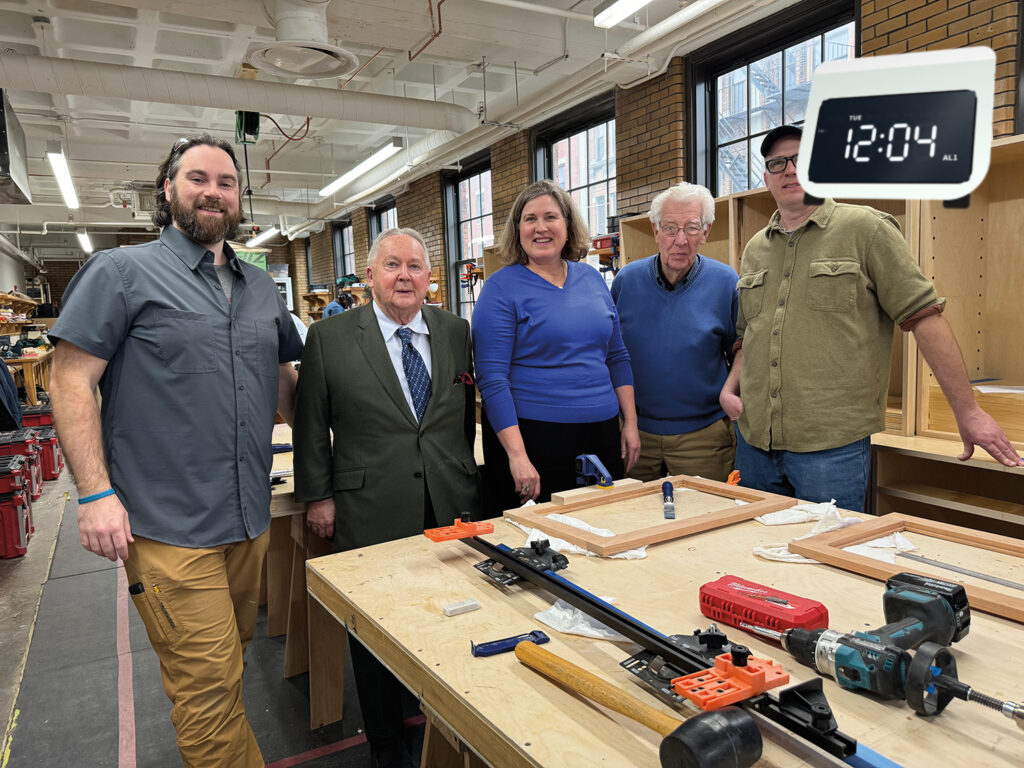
12:04
